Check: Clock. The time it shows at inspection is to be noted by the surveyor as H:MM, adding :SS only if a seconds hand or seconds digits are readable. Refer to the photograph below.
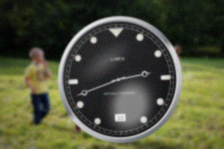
2:42
